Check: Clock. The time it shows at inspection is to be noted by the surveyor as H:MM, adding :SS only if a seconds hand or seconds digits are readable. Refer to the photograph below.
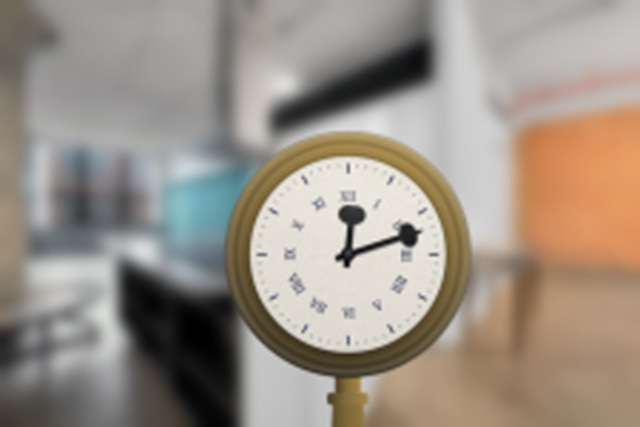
12:12
